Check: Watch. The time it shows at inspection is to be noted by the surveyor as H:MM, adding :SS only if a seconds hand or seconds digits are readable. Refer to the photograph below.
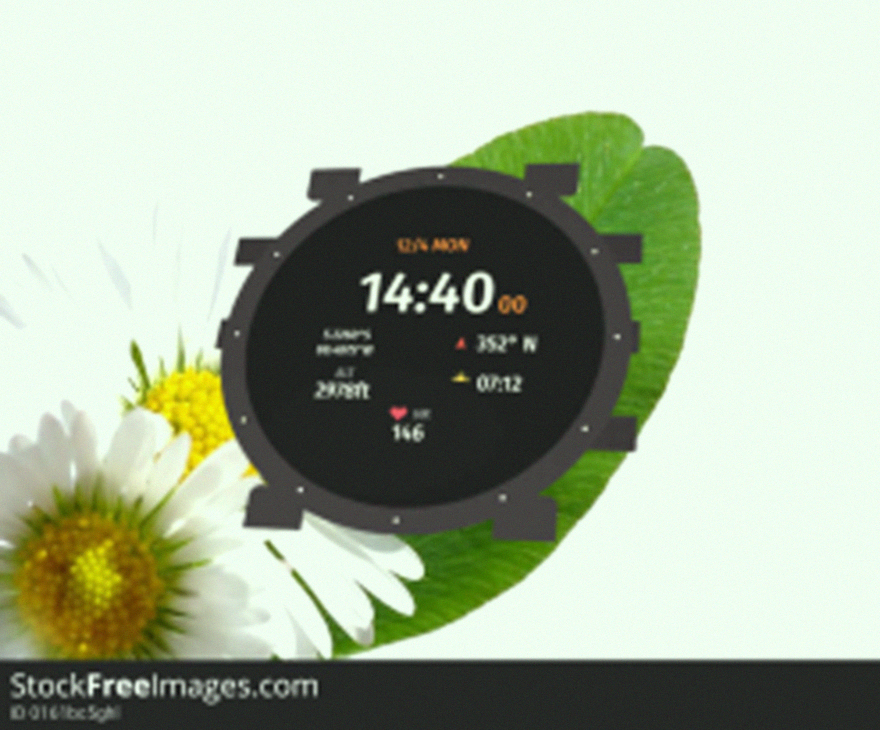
14:40
